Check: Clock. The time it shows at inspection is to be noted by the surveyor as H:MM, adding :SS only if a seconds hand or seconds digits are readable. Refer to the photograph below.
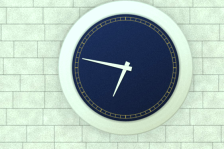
6:47
